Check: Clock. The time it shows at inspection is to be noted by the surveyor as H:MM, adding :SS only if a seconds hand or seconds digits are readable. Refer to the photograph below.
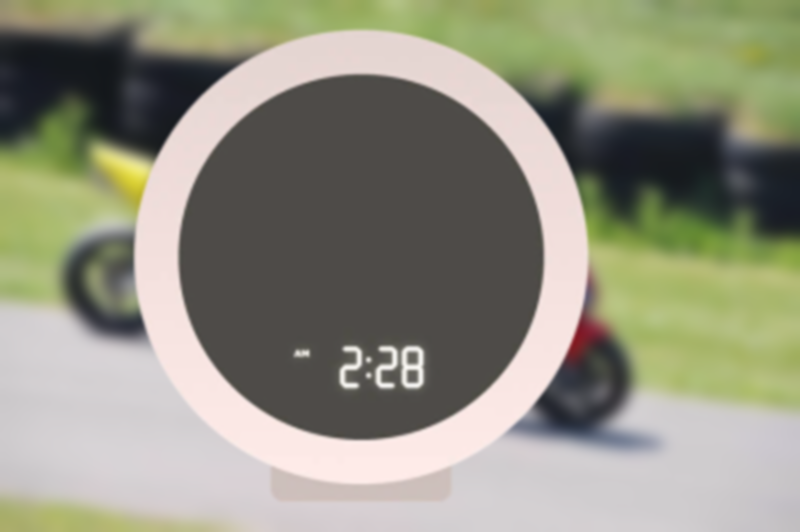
2:28
